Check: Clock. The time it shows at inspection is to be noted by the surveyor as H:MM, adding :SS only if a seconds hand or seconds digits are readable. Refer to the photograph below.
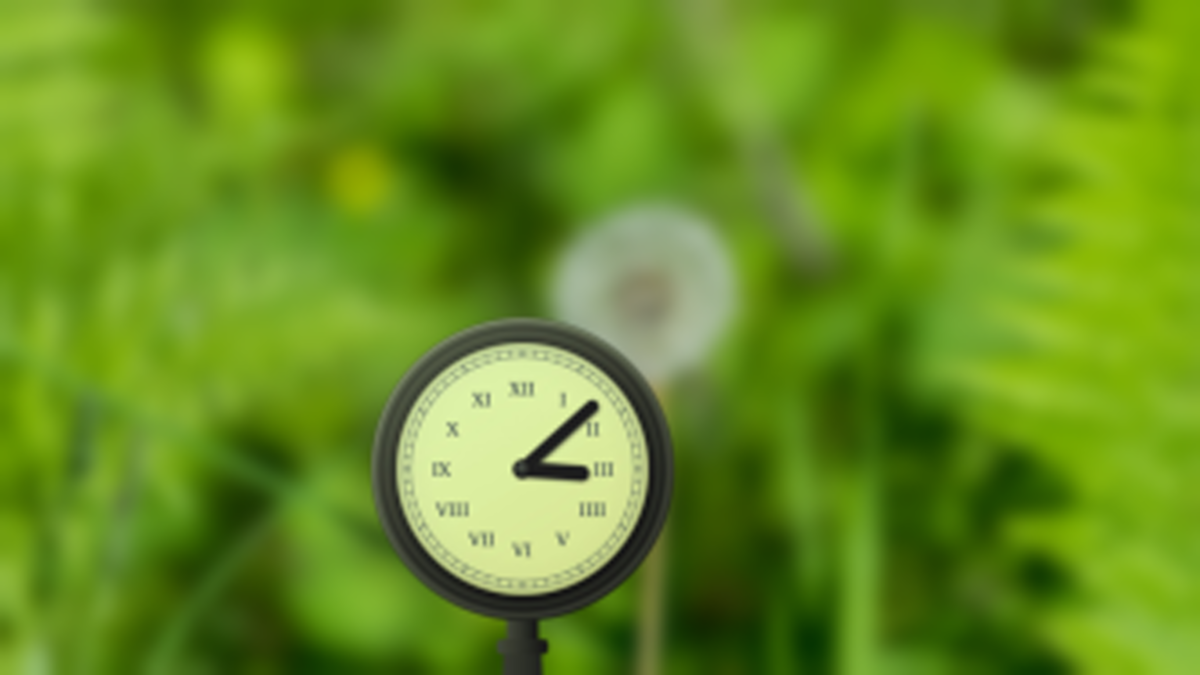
3:08
